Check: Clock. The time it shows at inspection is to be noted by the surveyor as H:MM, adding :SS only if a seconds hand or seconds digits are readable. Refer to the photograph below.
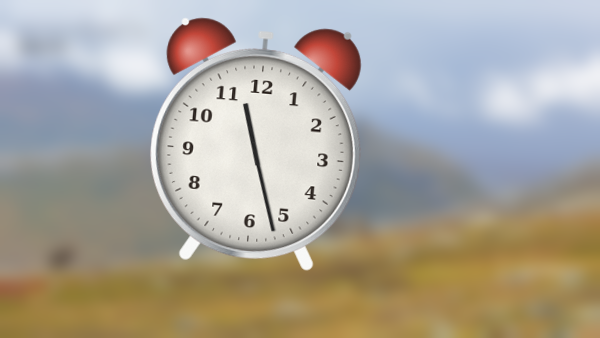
11:27
